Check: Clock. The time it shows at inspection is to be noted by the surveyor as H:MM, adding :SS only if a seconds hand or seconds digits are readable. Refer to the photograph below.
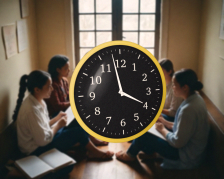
3:58
